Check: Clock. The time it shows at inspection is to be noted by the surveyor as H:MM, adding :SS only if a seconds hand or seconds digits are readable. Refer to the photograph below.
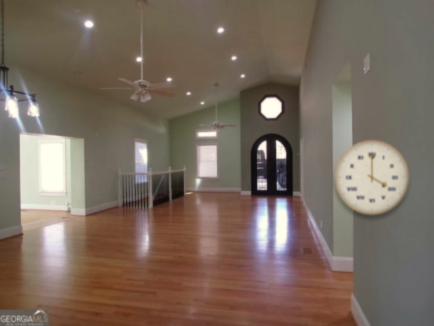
4:00
